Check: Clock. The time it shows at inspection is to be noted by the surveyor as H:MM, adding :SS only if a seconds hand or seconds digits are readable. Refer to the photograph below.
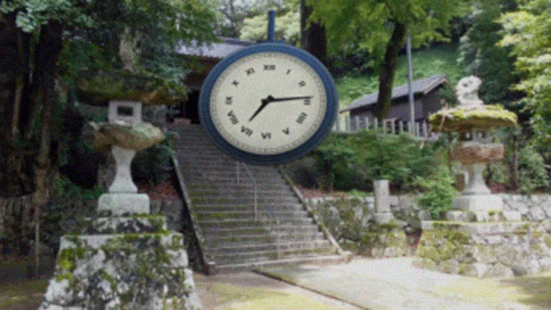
7:14
